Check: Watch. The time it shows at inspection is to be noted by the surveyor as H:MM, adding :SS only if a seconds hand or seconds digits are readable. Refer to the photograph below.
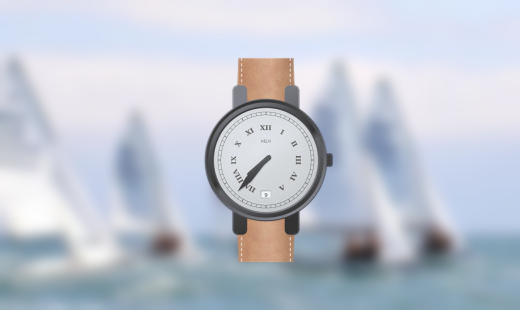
7:37
